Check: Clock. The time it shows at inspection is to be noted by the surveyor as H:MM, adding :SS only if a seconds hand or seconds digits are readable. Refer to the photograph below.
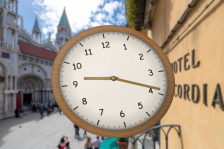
9:19
